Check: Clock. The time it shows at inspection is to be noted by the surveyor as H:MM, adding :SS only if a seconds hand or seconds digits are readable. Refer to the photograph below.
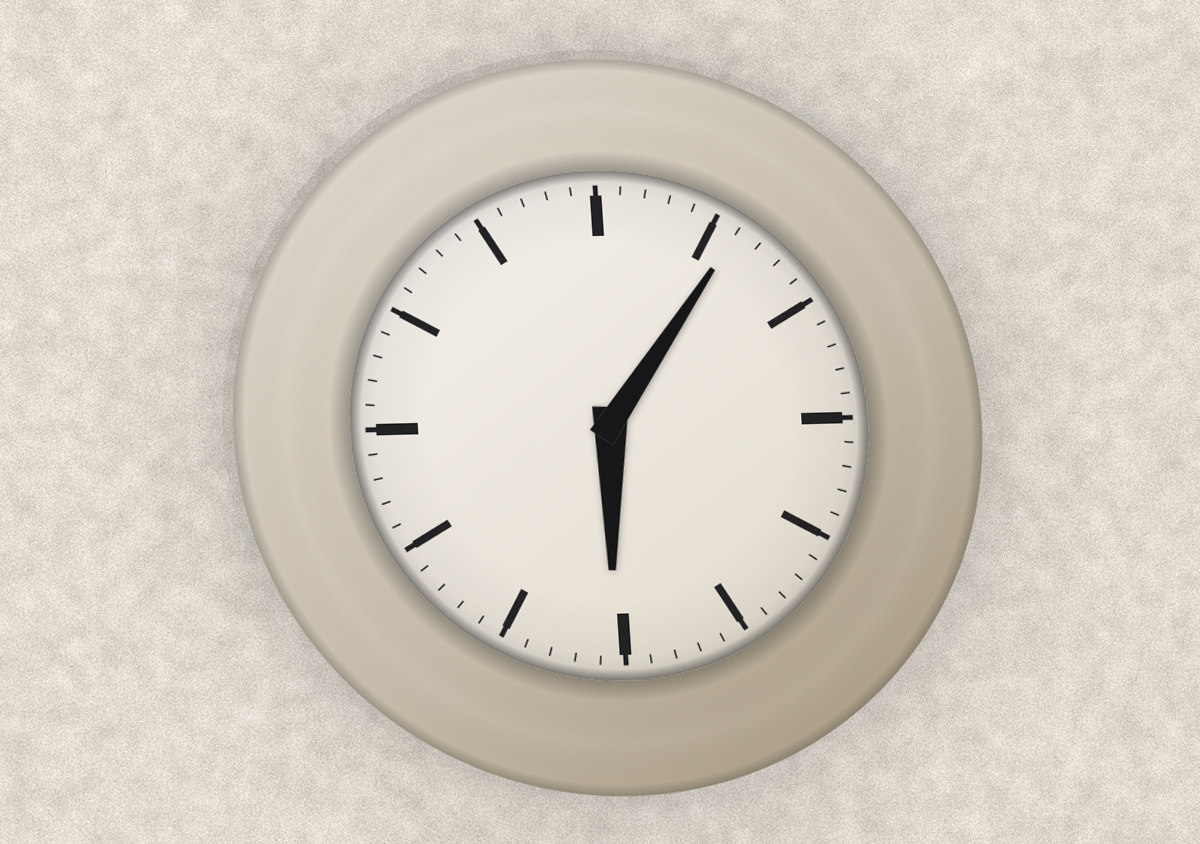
6:06
